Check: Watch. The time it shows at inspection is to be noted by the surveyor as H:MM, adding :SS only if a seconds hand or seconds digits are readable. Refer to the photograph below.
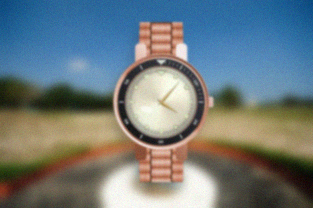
4:07
